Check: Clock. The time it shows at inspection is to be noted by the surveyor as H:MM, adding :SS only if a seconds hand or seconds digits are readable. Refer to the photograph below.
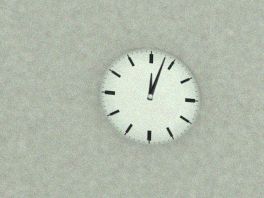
12:03
